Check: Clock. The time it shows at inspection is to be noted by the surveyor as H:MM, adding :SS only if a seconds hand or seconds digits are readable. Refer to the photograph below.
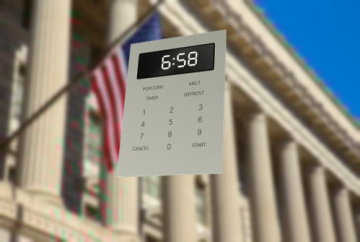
6:58
